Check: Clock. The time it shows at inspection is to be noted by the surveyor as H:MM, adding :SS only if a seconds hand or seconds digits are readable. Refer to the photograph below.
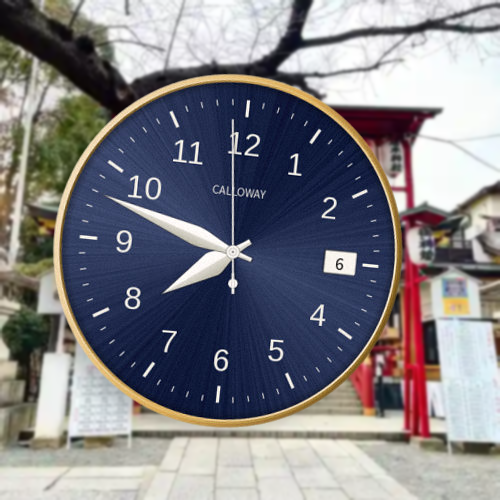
7:47:59
